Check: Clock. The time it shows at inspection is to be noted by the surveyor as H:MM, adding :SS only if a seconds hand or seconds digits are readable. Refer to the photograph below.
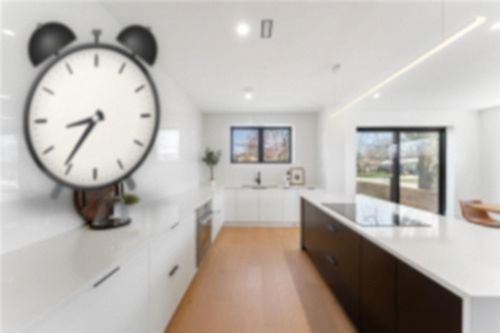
8:36
